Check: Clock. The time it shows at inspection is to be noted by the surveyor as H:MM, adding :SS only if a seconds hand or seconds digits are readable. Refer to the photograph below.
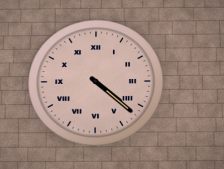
4:22
